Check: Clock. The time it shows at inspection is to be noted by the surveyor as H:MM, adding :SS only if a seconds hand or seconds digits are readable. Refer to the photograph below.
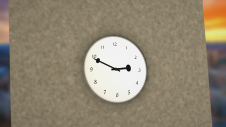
2:49
